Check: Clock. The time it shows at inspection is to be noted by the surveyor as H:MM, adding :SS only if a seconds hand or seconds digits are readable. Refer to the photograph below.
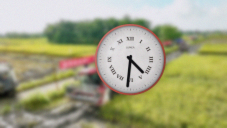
4:31
